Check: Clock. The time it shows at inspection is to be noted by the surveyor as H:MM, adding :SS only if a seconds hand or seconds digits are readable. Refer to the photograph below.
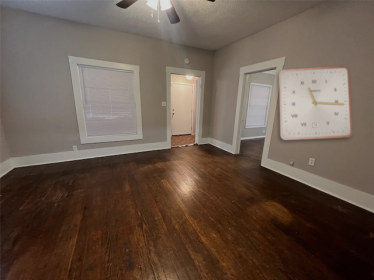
11:16
